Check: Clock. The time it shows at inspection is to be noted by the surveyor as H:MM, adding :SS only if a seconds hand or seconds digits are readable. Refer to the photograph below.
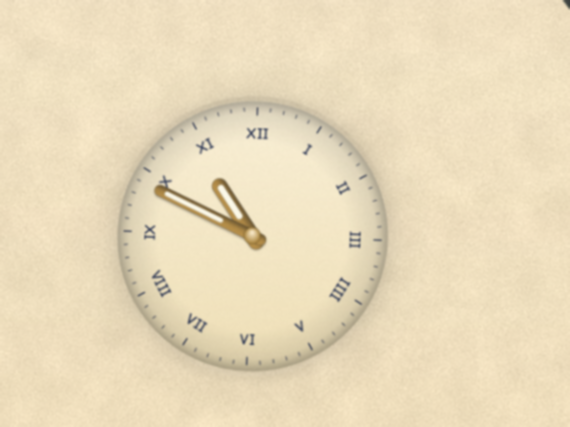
10:49
